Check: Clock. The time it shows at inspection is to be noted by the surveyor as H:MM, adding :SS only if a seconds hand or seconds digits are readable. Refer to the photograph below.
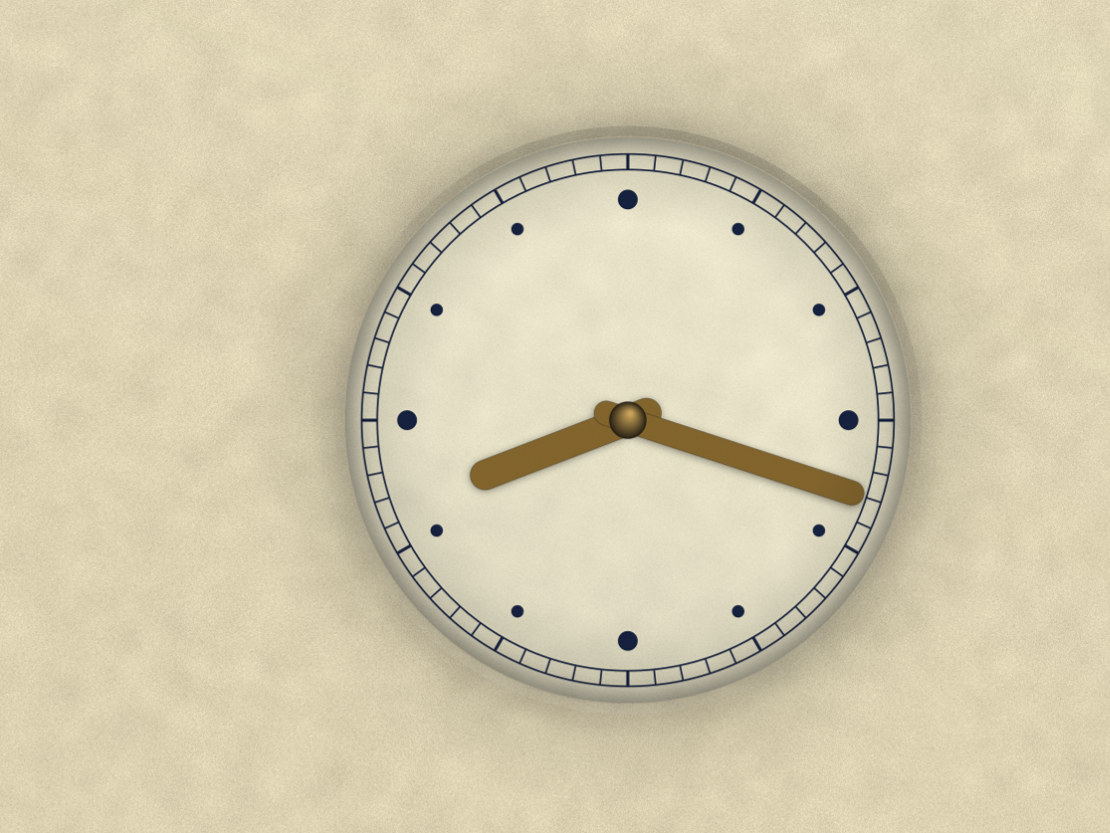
8:18
